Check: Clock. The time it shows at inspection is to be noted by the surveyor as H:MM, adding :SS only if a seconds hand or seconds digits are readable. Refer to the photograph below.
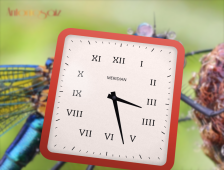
3:27
